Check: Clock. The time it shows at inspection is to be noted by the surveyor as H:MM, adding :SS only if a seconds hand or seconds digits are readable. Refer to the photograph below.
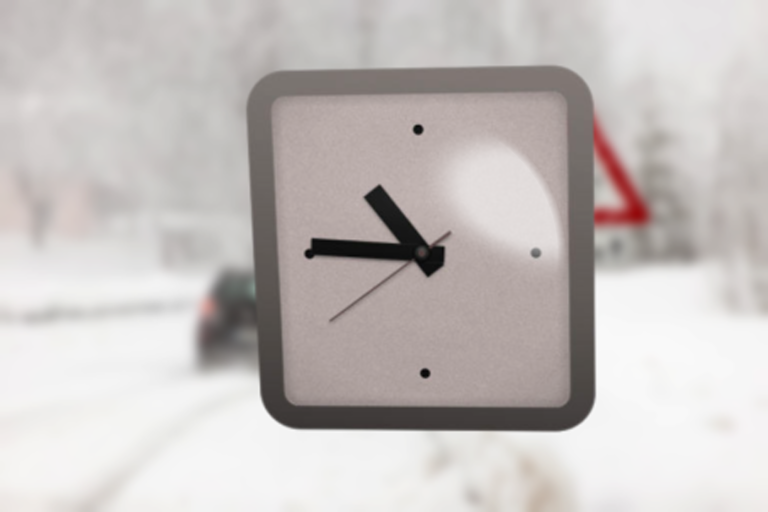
10:45:39
